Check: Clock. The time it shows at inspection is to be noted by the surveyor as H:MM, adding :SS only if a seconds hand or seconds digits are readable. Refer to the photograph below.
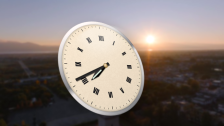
7:41
